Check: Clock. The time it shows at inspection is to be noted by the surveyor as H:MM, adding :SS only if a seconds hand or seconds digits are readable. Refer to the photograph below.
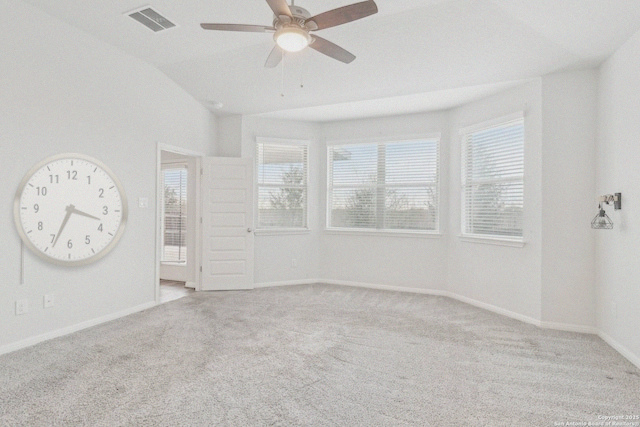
3:34
